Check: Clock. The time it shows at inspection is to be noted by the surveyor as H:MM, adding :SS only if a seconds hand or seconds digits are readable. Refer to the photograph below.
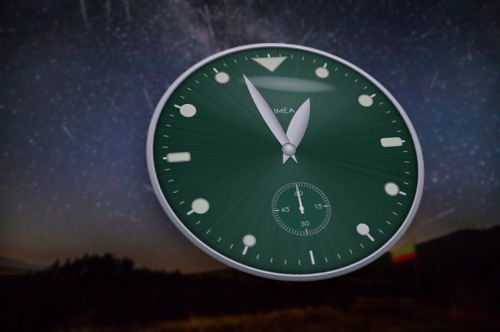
12:57
